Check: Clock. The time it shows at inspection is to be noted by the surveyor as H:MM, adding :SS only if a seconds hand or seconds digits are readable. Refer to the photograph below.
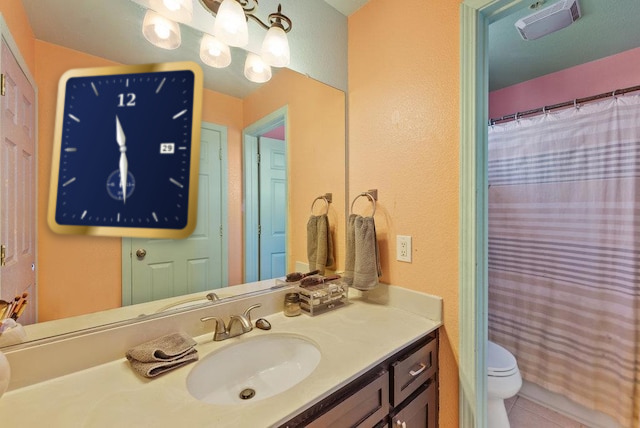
11:29
